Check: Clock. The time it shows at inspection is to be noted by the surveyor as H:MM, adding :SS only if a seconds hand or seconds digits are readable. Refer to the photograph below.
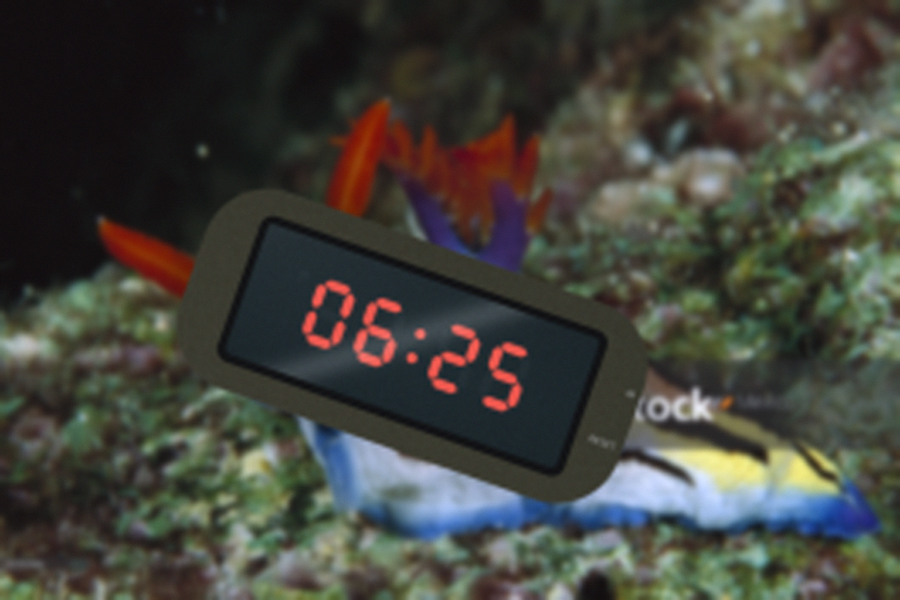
6:25
